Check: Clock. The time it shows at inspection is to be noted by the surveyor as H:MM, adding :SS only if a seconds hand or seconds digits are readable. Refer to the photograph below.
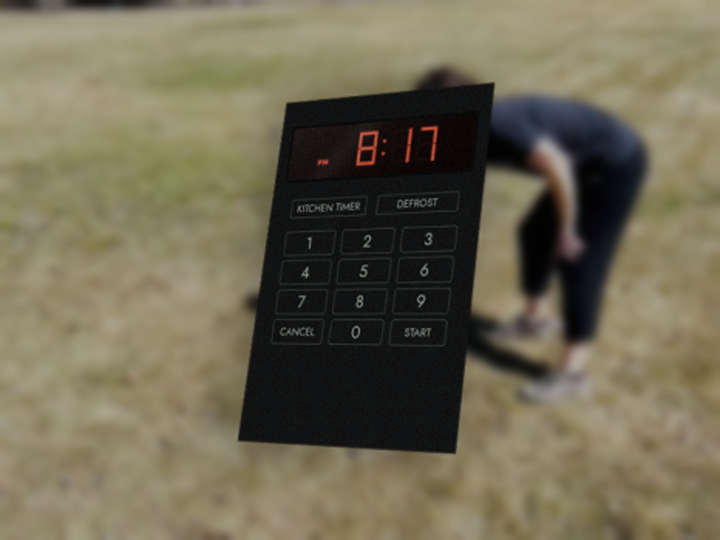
8:17
